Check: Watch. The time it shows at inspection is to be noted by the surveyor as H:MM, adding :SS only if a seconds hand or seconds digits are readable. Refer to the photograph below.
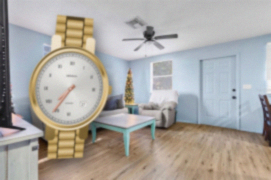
7:36
